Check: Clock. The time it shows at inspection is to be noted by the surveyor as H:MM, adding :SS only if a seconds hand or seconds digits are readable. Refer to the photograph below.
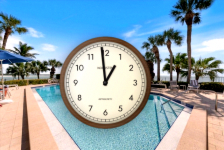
12:59
